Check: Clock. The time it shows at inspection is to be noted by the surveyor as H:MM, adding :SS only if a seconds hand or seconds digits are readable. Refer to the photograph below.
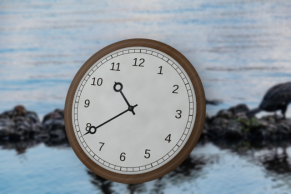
10:39
